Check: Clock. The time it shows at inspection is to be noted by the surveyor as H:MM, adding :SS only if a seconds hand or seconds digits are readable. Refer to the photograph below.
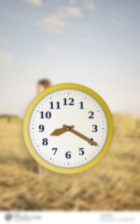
8:20
